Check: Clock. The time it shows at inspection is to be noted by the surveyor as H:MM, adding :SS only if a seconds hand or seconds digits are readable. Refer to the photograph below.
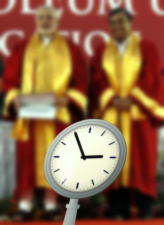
2:55
